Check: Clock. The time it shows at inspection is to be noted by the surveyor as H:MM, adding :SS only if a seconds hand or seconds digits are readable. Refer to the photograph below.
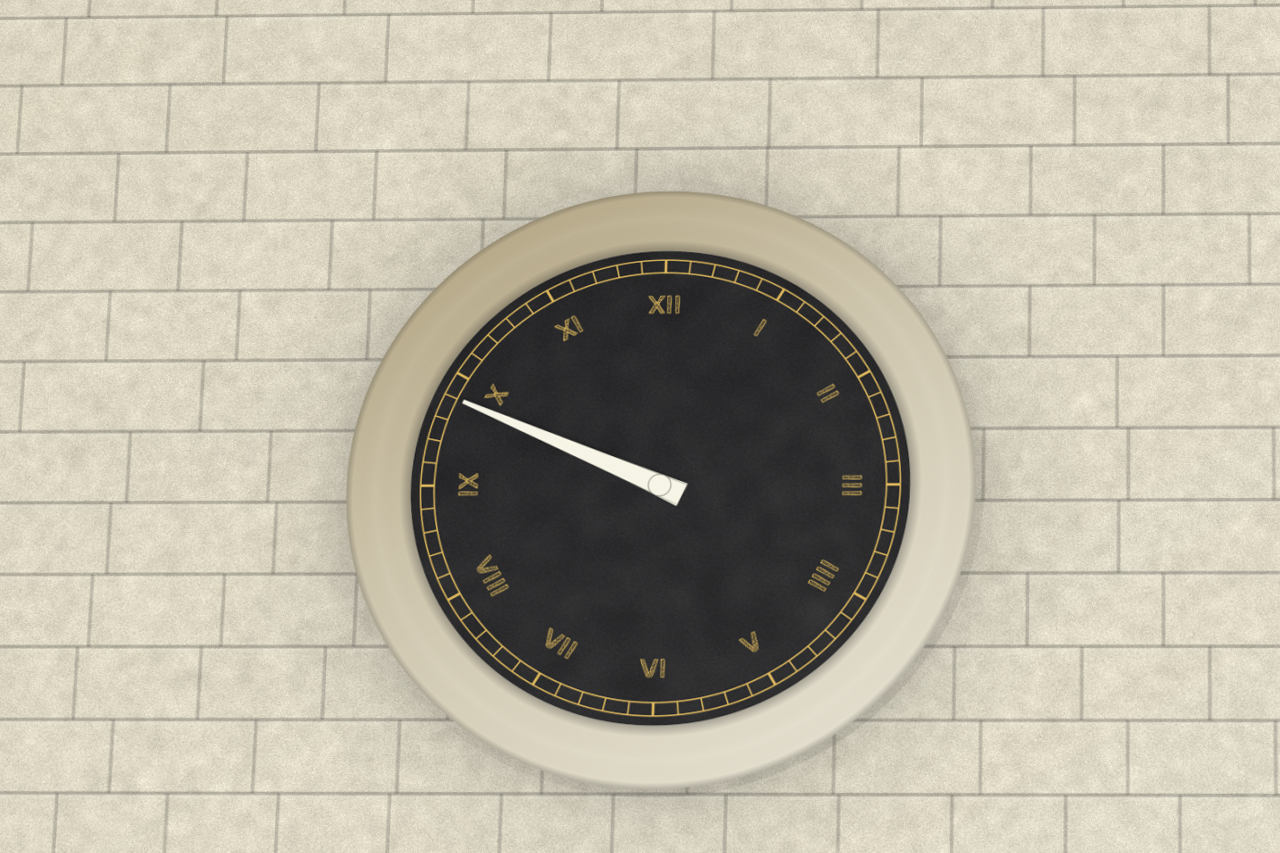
9:49
